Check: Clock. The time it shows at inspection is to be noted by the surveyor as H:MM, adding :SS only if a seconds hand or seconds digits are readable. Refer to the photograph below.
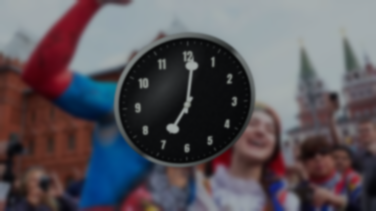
7:01
